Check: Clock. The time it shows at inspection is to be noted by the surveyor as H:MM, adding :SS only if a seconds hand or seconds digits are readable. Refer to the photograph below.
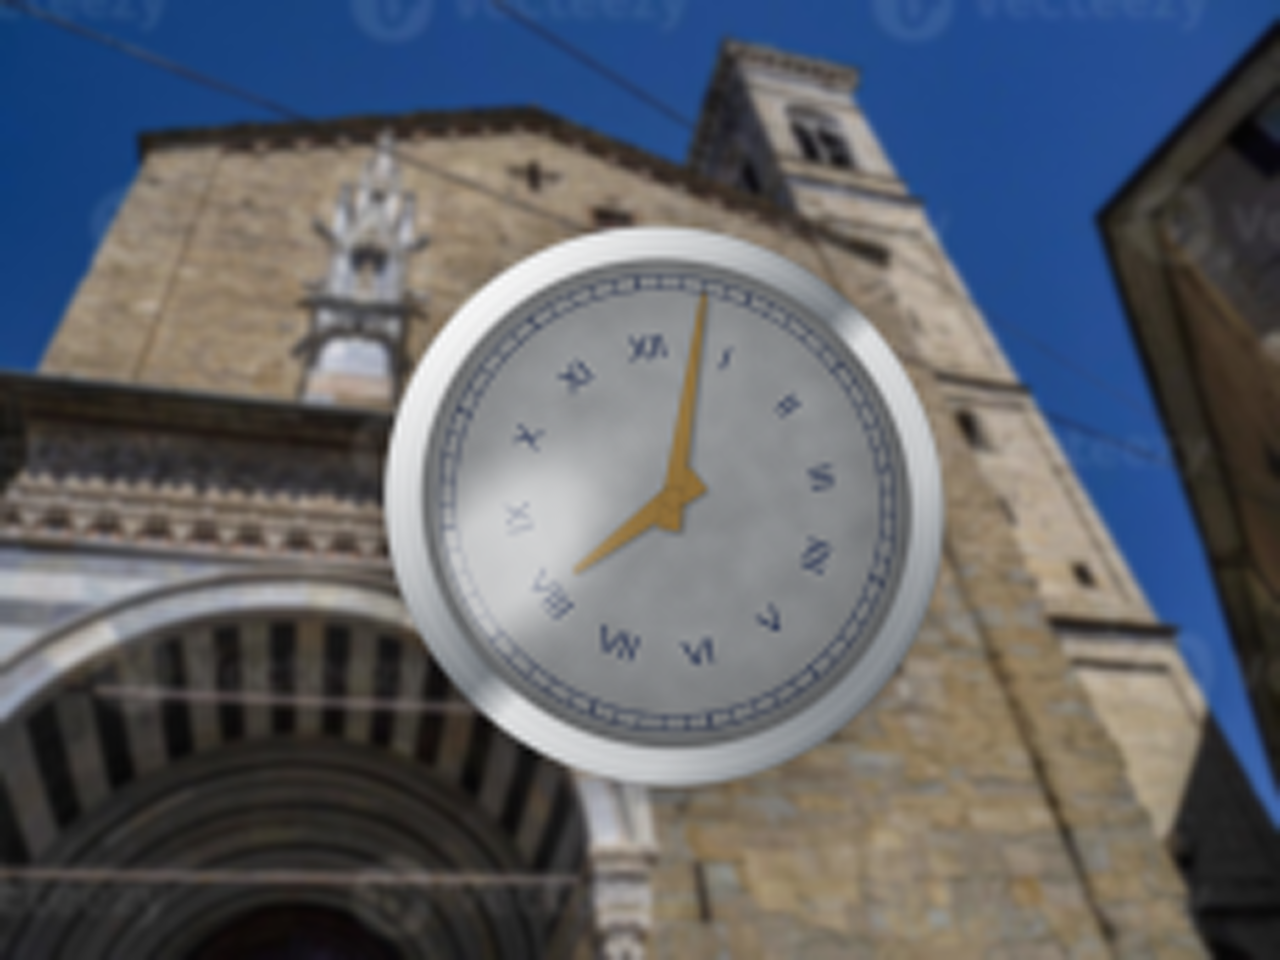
8:03
